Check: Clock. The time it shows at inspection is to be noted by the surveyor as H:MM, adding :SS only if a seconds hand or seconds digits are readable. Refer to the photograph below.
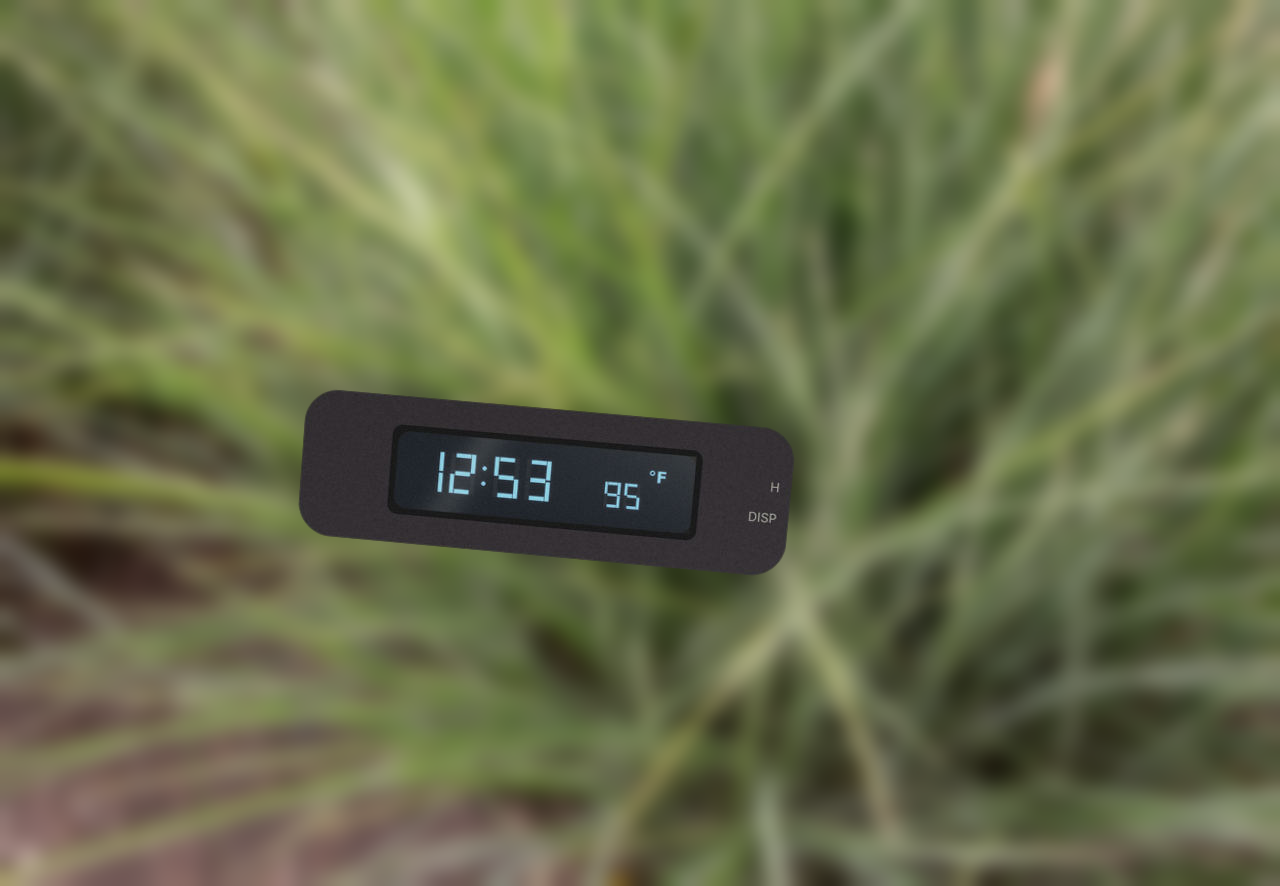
12:53
